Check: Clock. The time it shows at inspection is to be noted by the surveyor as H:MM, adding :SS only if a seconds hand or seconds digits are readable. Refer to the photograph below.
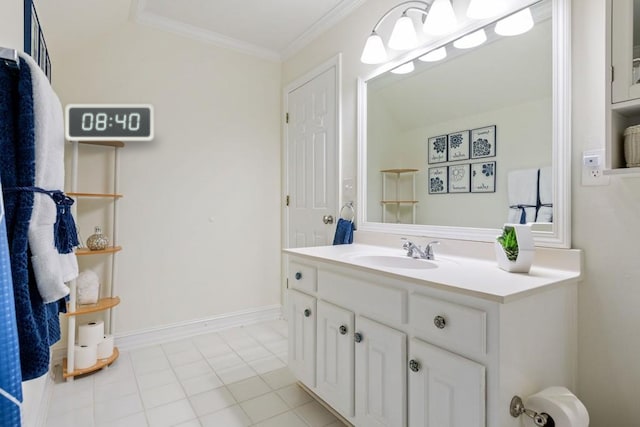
8:40
